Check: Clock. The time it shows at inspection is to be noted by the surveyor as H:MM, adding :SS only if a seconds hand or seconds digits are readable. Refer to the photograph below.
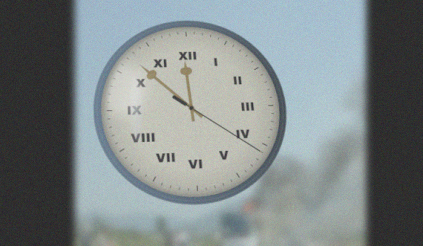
11:52:21
